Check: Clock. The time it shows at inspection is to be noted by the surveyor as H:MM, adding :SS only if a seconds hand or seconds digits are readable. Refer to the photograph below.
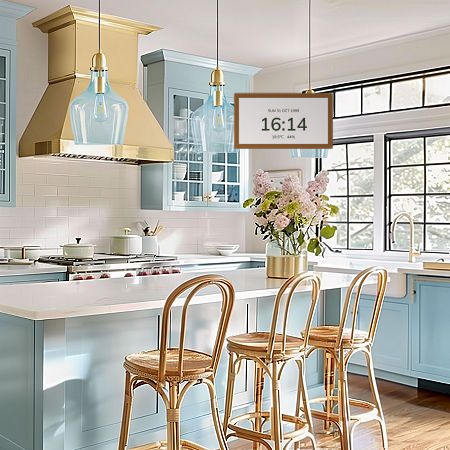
16:14
